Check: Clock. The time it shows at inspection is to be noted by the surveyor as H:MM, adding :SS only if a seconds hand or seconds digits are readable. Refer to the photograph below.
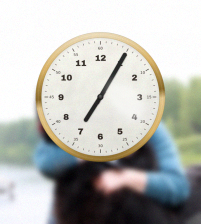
7:05
